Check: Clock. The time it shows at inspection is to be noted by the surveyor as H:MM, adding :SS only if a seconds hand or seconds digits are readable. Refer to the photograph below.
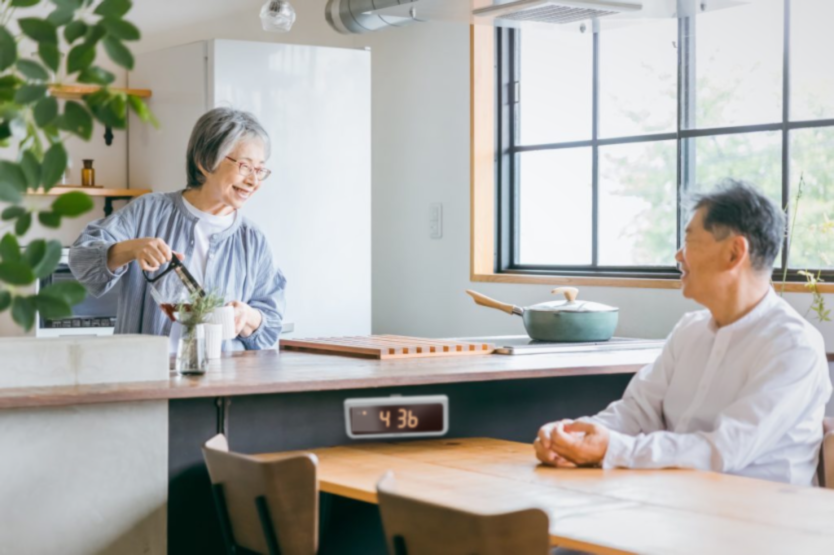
4:36
